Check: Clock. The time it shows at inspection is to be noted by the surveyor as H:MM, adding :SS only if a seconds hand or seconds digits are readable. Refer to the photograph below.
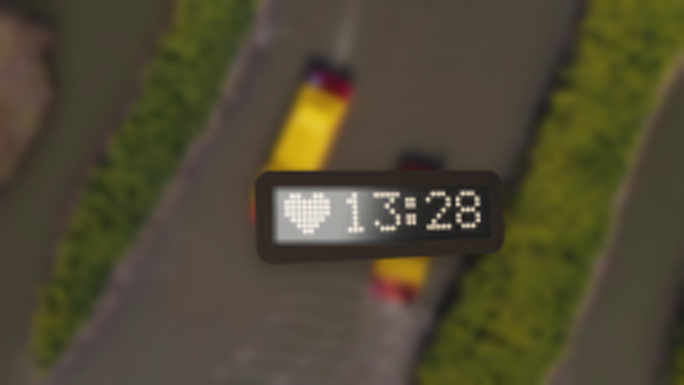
13:28
